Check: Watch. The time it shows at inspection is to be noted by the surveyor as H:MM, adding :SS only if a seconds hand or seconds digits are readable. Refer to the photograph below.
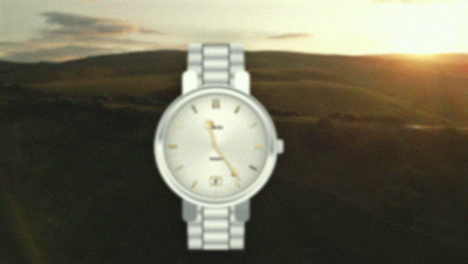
11:24
